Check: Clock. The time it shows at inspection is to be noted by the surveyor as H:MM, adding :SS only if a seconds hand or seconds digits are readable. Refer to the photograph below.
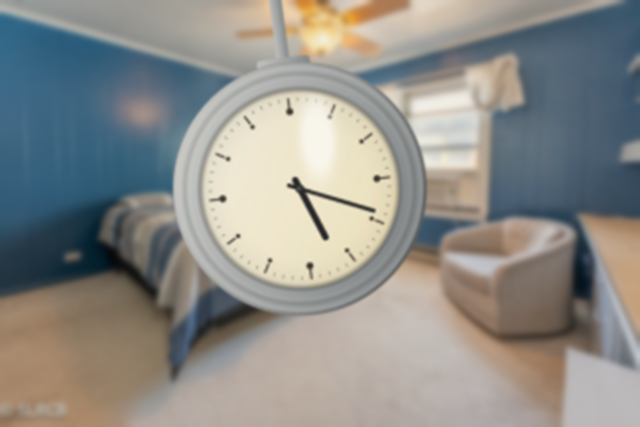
5:19
